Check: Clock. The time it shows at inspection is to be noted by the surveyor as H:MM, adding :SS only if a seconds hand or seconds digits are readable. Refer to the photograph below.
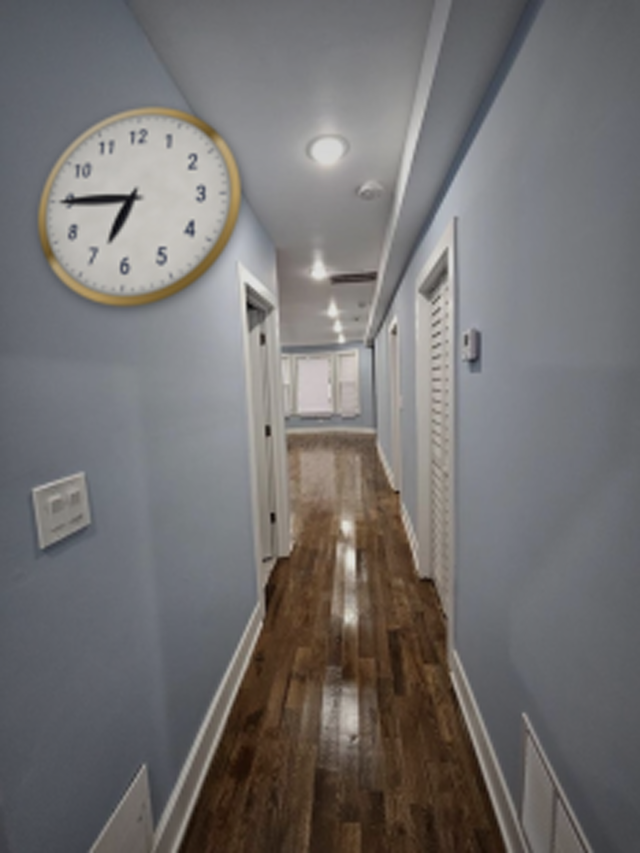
6:45
